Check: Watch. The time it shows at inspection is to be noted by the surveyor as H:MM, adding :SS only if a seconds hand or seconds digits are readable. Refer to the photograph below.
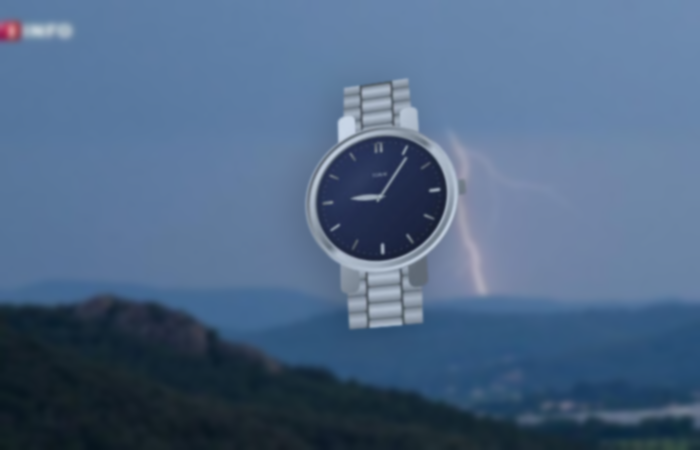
9:06
